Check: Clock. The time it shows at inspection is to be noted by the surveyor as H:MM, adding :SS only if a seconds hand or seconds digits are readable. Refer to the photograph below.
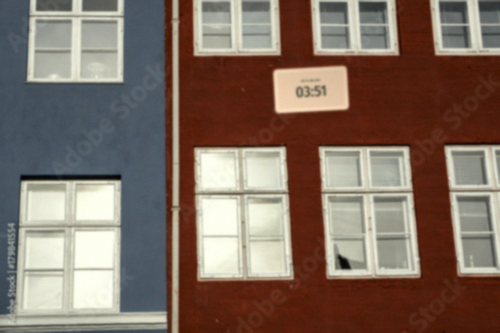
3:51
